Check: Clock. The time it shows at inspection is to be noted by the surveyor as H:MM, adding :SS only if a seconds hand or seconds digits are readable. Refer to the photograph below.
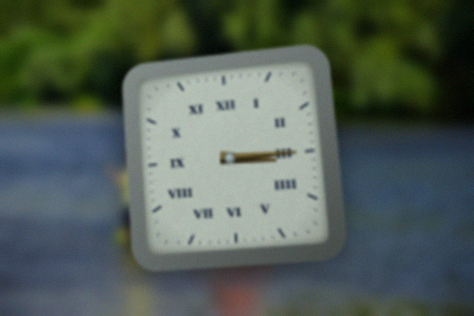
3:15
